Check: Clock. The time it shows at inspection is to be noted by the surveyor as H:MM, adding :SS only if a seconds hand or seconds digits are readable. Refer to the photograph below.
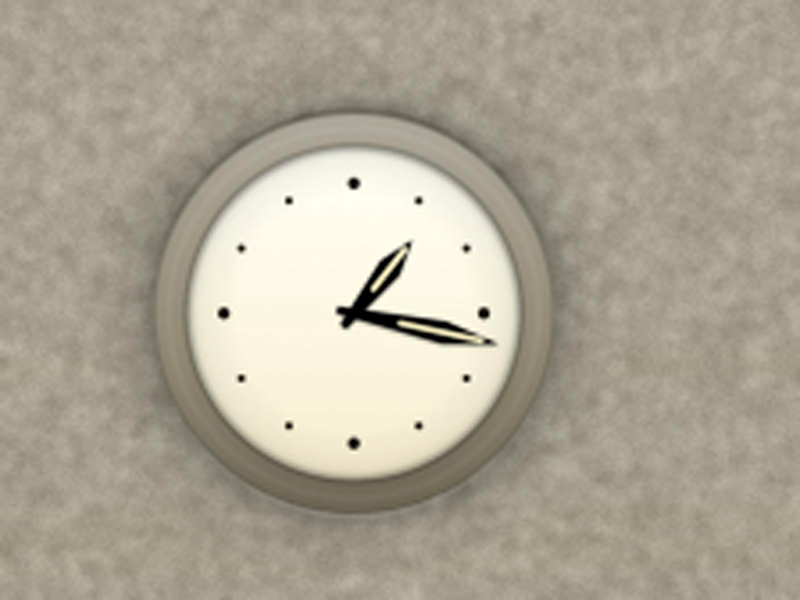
1:17
